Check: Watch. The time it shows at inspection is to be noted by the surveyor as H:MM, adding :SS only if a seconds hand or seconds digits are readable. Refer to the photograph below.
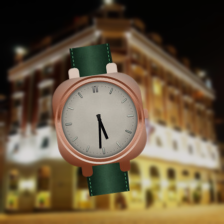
5:31
